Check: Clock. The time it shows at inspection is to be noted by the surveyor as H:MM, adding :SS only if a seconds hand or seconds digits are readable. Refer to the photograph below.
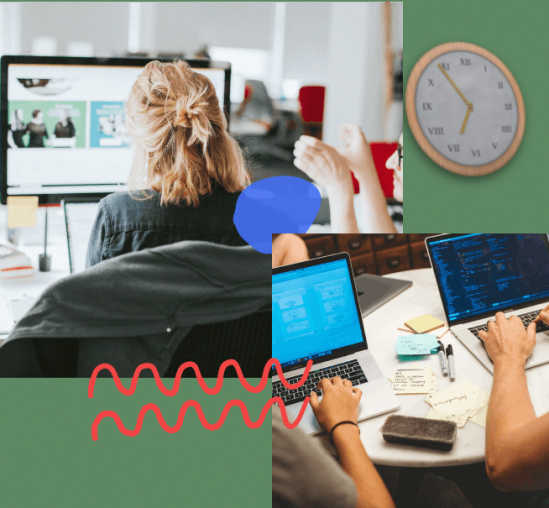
6:54
